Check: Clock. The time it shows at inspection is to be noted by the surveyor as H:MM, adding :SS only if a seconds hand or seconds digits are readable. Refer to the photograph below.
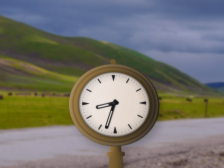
8:33
